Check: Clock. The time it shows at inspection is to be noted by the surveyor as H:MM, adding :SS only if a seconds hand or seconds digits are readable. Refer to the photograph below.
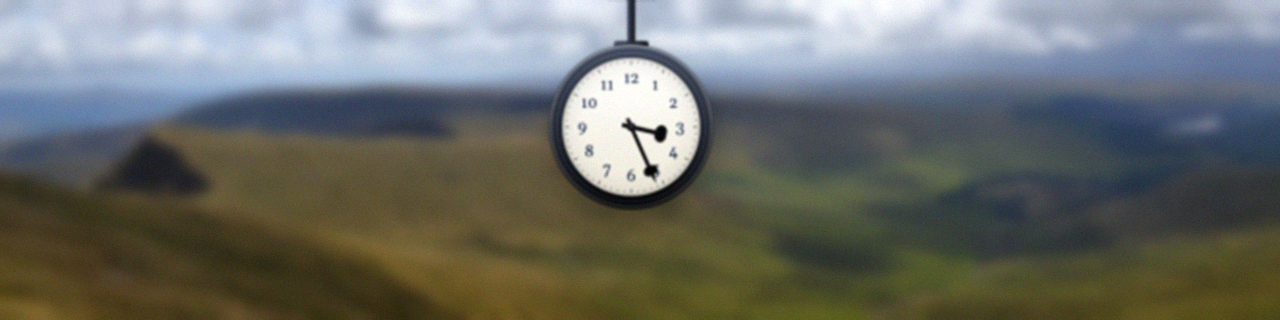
3:26
